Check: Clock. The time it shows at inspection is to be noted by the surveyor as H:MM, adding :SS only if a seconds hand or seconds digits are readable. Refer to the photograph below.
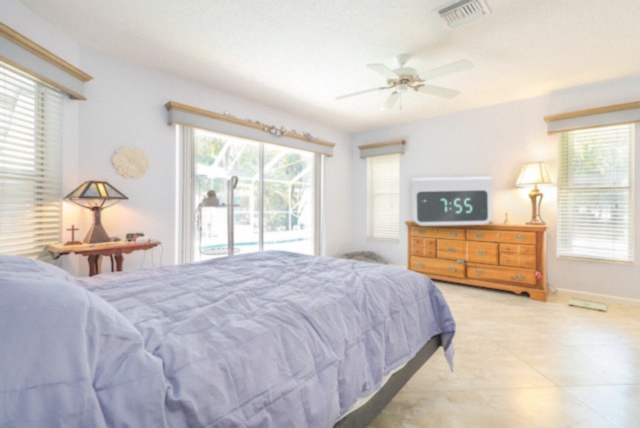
7:55
